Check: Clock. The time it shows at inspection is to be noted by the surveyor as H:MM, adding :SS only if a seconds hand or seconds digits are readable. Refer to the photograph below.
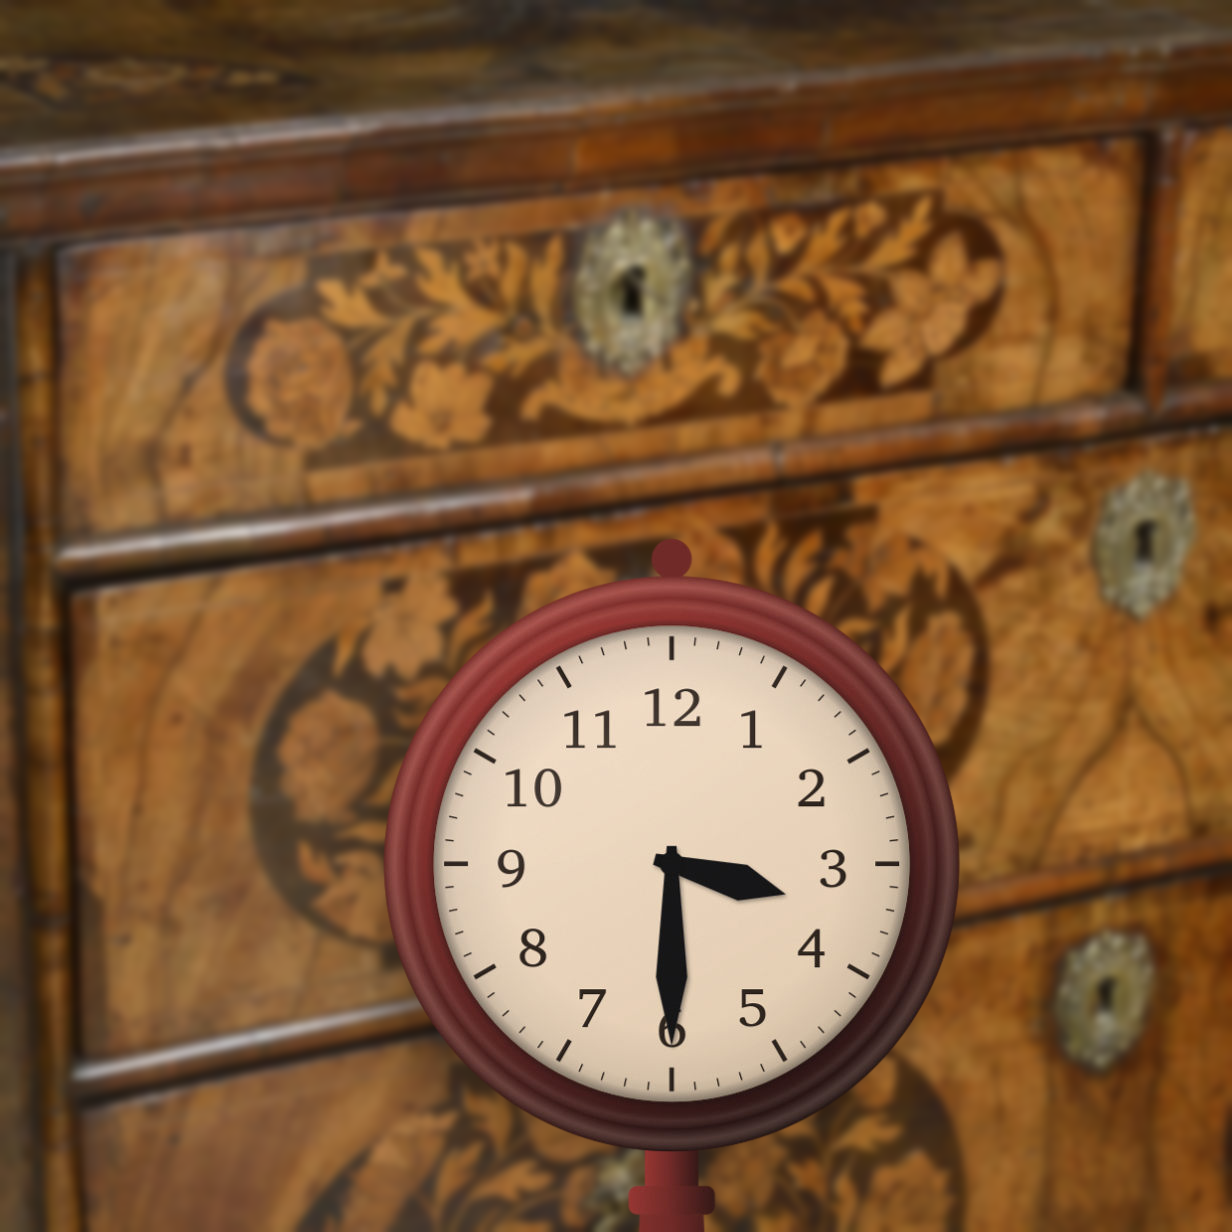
3:30
